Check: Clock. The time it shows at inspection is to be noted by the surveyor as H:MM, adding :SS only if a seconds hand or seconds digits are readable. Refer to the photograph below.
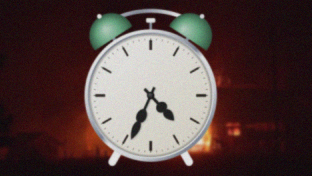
4:34
